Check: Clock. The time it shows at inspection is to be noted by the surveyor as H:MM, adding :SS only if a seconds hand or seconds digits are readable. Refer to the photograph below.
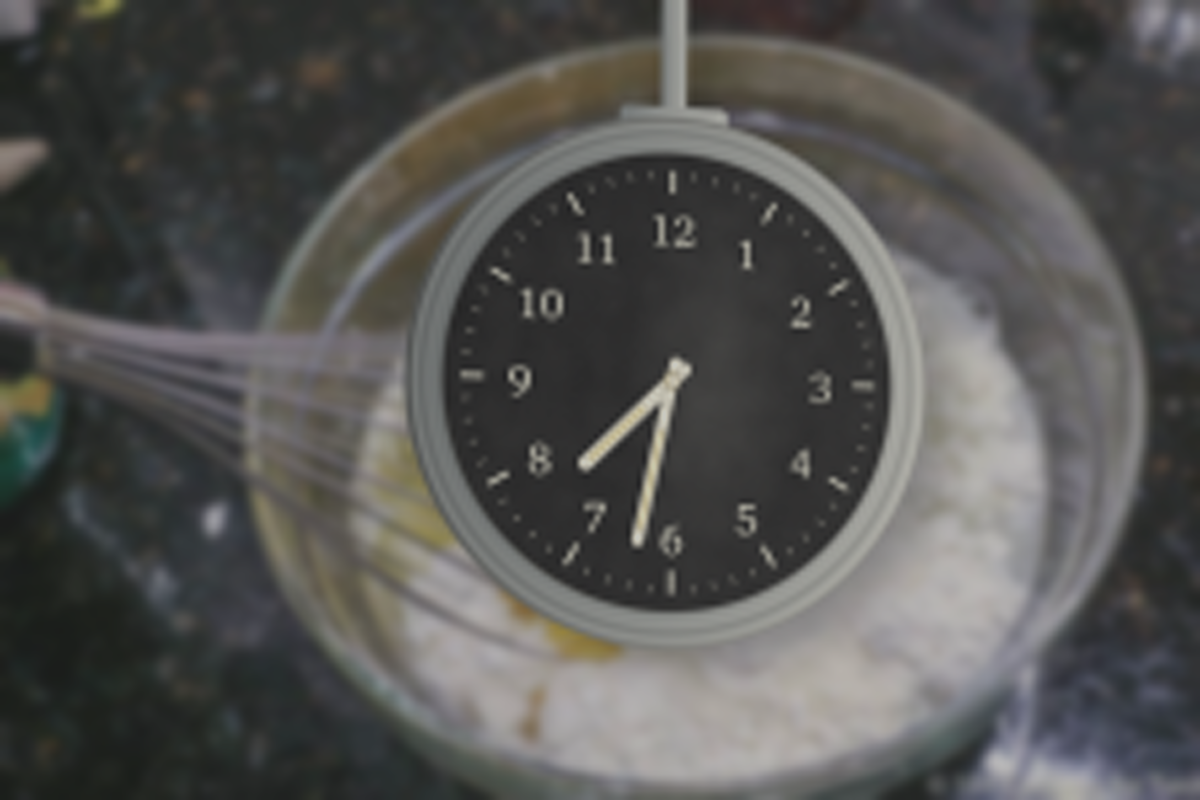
7:32
